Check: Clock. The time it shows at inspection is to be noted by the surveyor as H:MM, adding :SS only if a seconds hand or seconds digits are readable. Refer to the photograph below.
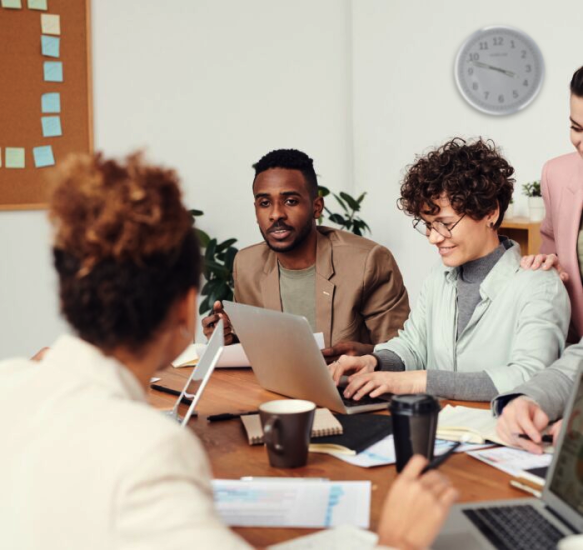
3:48
